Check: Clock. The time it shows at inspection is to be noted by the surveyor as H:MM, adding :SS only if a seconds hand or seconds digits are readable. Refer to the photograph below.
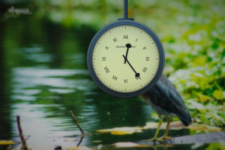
12:24
